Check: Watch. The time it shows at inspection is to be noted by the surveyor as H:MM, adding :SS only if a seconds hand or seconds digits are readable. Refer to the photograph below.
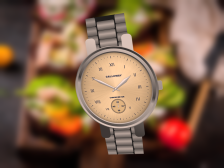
1:50
